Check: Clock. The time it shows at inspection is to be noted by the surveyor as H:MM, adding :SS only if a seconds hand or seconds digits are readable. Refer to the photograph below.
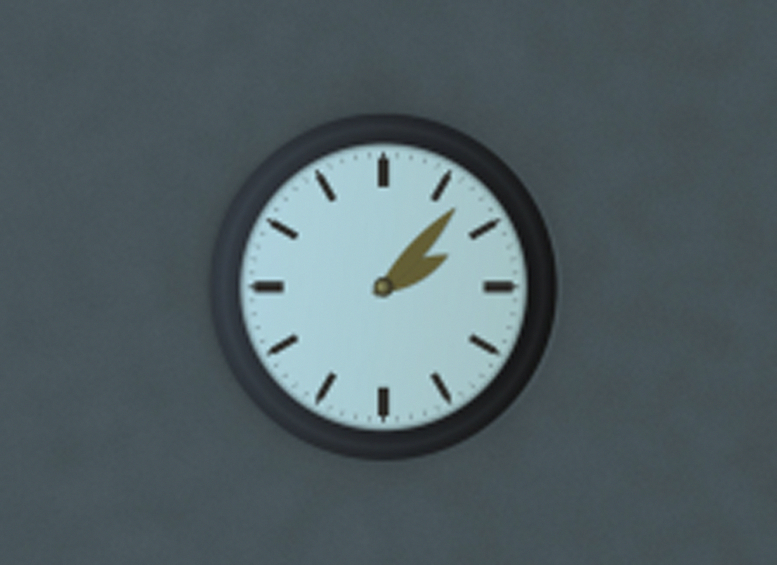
2:07
